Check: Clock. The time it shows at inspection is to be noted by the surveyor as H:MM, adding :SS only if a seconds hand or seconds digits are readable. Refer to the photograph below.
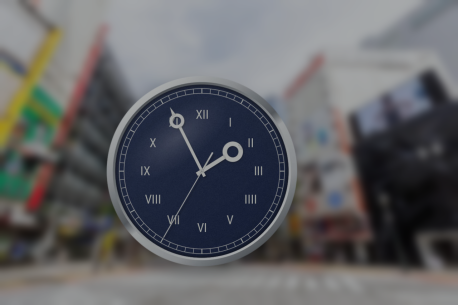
1:55:35
